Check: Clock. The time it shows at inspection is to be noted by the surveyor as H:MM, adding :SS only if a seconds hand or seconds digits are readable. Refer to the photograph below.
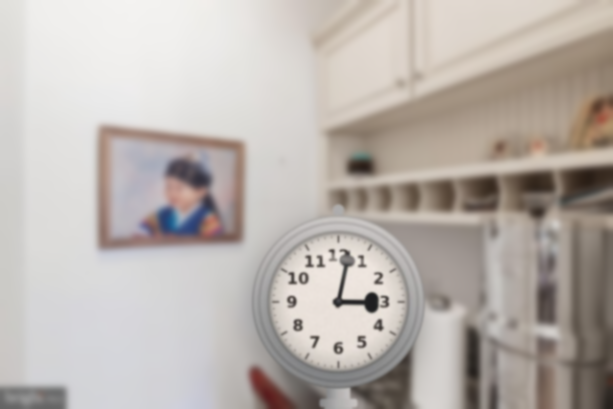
3:02
